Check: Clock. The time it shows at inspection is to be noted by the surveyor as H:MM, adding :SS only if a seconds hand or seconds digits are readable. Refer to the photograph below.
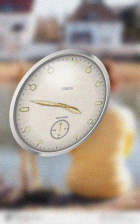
3:47
